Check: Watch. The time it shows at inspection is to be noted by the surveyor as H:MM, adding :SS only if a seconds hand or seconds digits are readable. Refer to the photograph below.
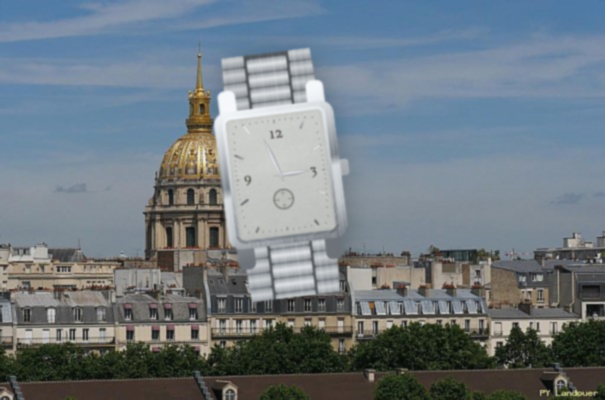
2:57
